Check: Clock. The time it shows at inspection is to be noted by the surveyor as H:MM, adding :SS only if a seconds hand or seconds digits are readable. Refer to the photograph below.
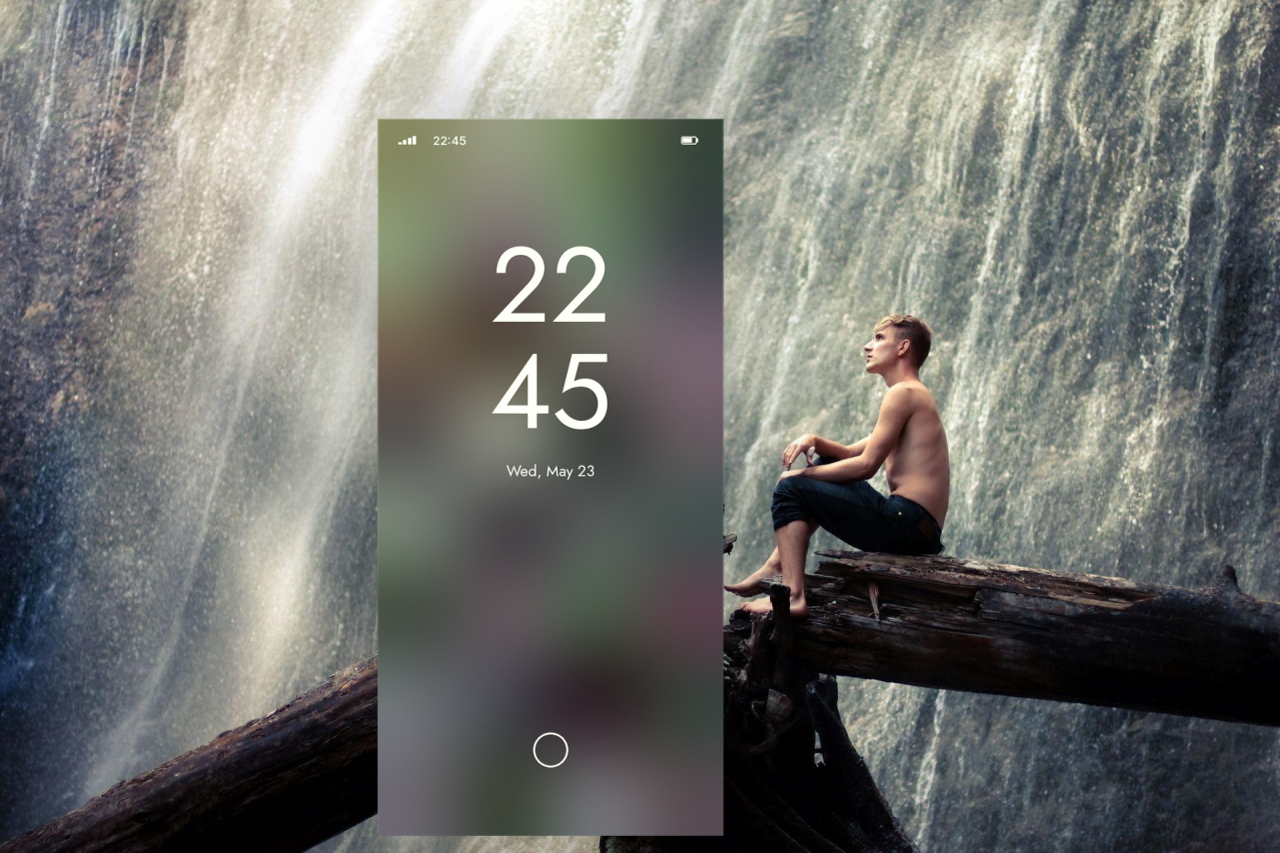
22:45
